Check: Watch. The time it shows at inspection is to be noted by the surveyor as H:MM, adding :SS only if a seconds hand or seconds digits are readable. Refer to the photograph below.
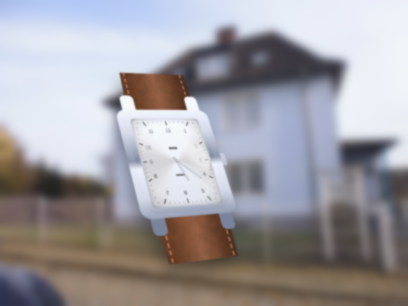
5:22
